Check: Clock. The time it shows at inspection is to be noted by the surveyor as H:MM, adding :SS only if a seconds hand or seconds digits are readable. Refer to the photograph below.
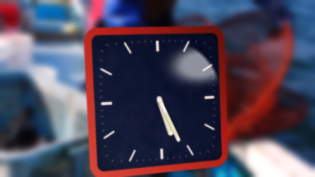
5:26
